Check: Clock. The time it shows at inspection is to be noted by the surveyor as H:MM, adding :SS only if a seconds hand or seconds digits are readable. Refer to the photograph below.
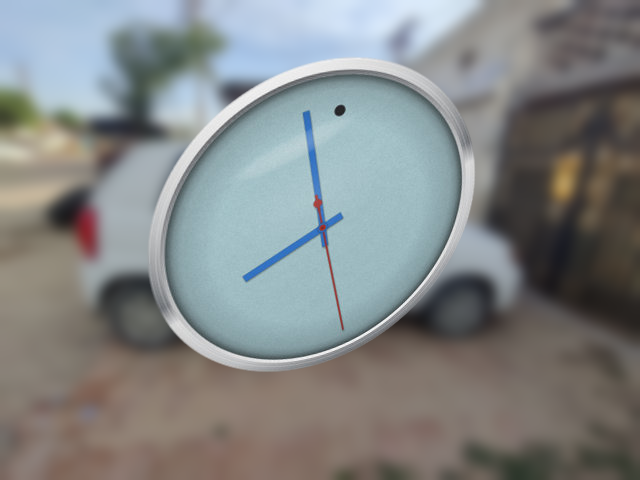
7:57:27
